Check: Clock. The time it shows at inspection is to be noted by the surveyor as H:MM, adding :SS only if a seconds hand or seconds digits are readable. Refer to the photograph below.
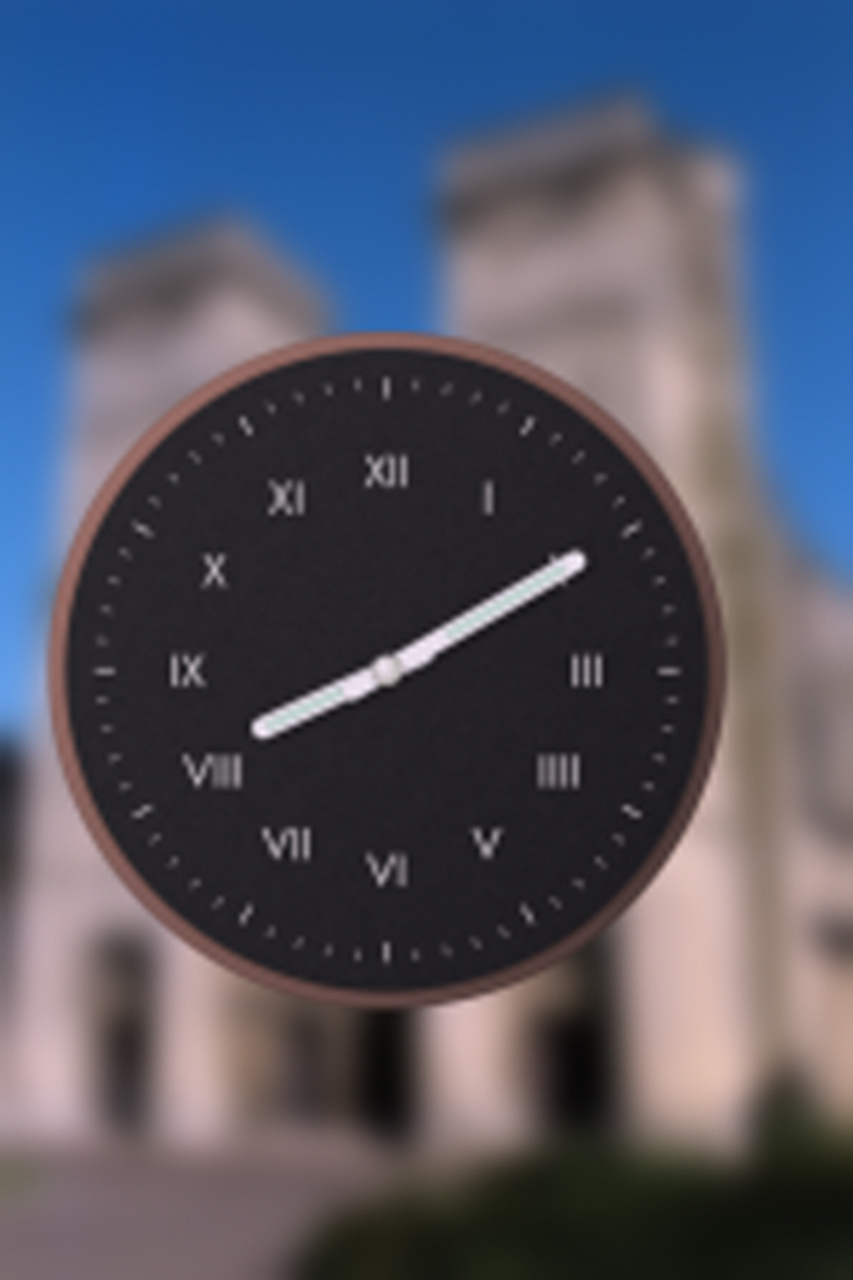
8:10
